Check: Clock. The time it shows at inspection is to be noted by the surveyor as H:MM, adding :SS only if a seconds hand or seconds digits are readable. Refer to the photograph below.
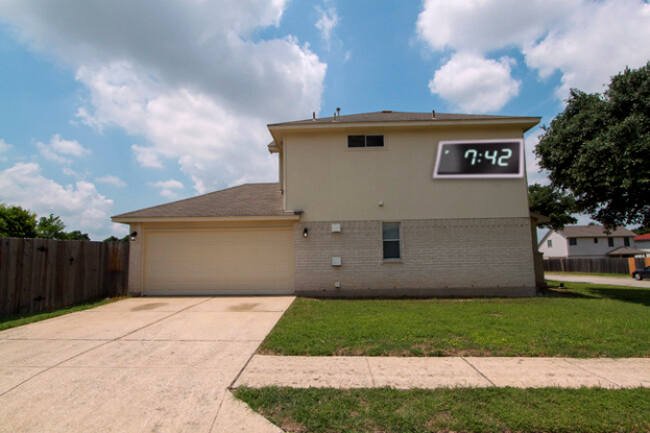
7:42
